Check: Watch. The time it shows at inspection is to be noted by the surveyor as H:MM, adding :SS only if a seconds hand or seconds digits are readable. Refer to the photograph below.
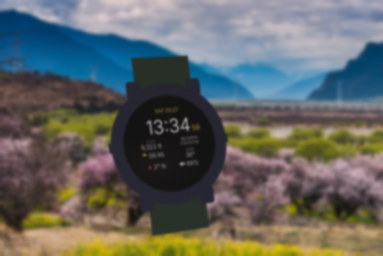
13:34
